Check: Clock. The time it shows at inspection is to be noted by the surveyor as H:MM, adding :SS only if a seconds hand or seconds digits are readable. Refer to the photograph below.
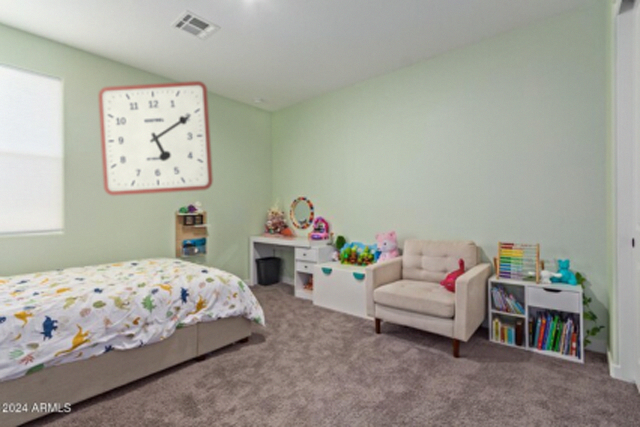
5:10
